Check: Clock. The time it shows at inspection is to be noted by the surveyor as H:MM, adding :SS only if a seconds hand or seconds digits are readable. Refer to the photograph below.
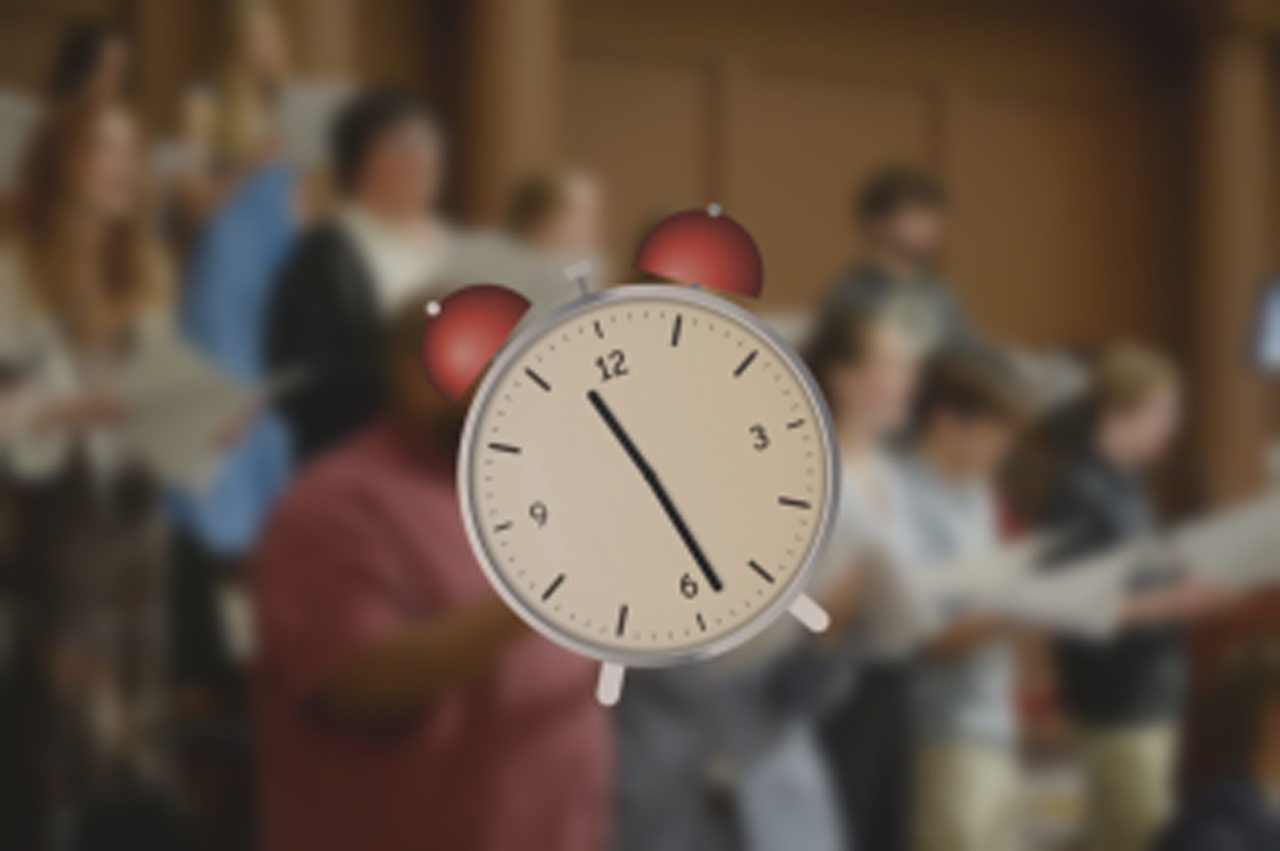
11:28
